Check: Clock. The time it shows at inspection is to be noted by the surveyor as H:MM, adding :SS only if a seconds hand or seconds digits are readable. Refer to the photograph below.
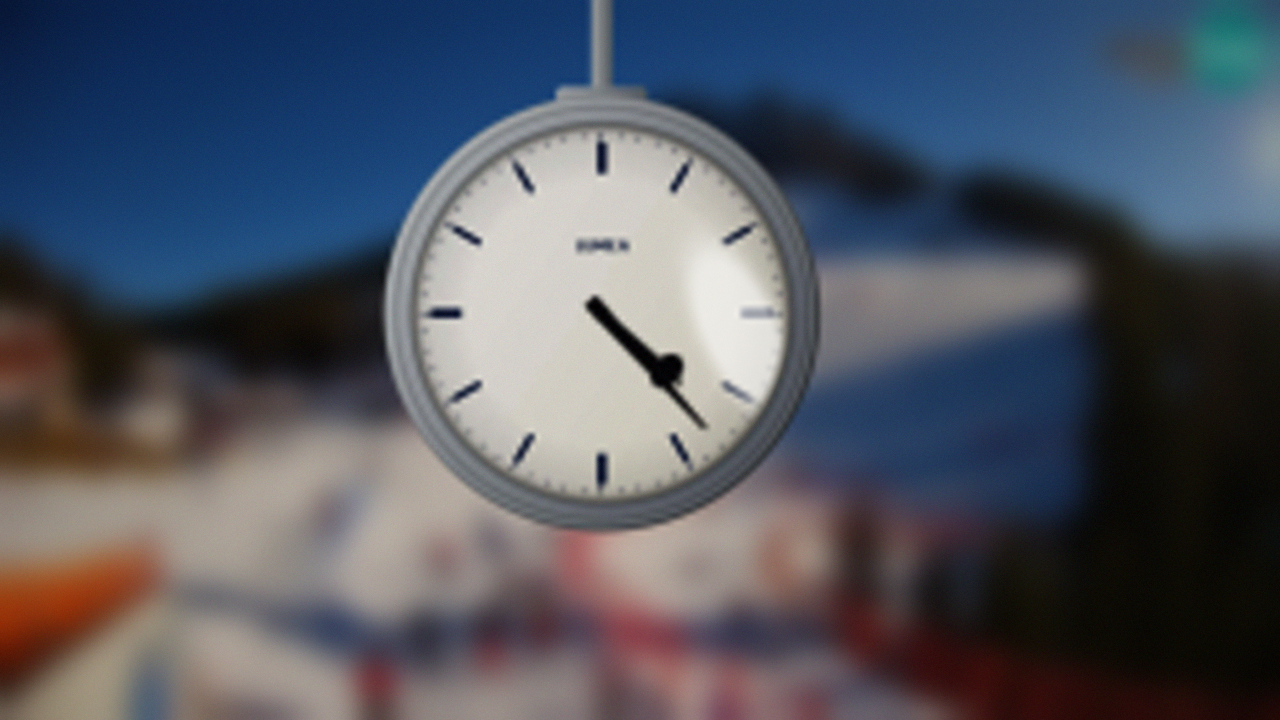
4:23
